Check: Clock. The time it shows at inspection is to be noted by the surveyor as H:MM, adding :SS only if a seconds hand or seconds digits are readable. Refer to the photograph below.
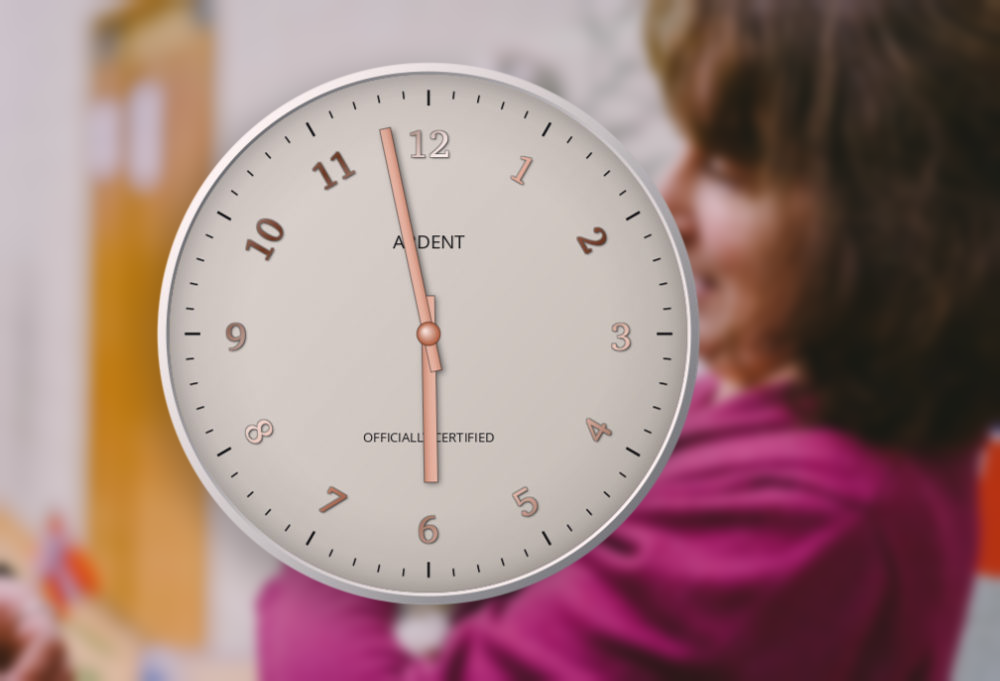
5:58
